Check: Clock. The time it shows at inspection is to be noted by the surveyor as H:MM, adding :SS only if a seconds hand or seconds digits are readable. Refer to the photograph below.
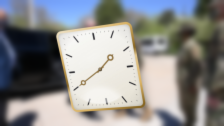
1:40
